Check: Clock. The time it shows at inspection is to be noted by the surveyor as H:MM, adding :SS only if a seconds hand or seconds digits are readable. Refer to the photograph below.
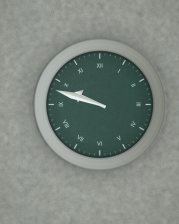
9:48
